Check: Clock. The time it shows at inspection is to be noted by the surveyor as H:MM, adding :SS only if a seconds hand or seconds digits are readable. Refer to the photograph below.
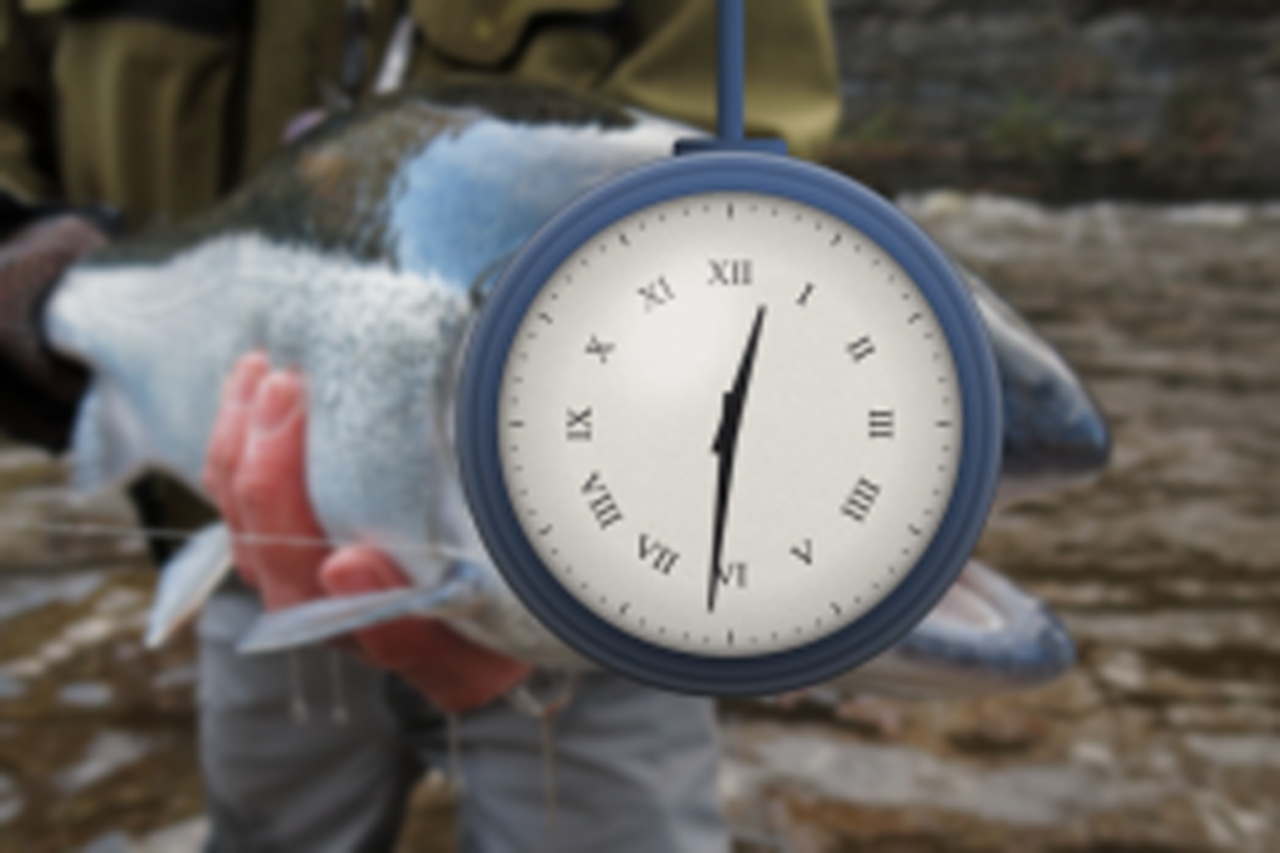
12:31
